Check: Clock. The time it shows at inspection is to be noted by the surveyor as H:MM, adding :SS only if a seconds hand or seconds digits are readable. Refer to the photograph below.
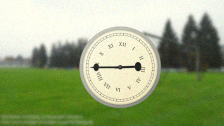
2:44
